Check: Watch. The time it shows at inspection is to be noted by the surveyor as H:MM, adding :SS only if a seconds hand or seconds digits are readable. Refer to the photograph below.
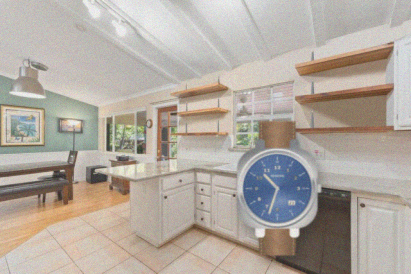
10:33
